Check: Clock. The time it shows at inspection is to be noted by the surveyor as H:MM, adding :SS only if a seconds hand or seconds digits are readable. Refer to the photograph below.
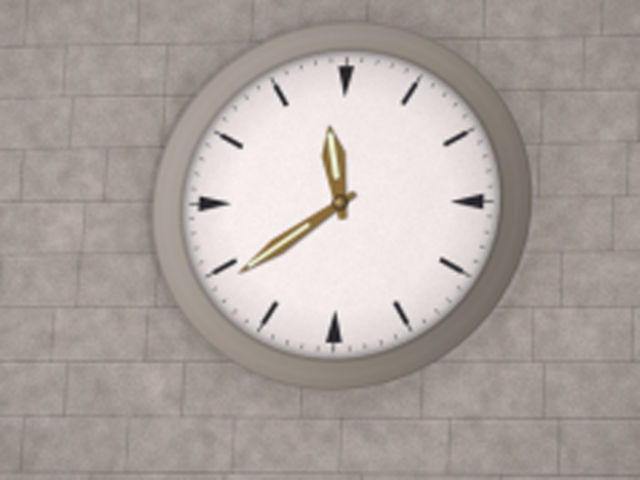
11:39
